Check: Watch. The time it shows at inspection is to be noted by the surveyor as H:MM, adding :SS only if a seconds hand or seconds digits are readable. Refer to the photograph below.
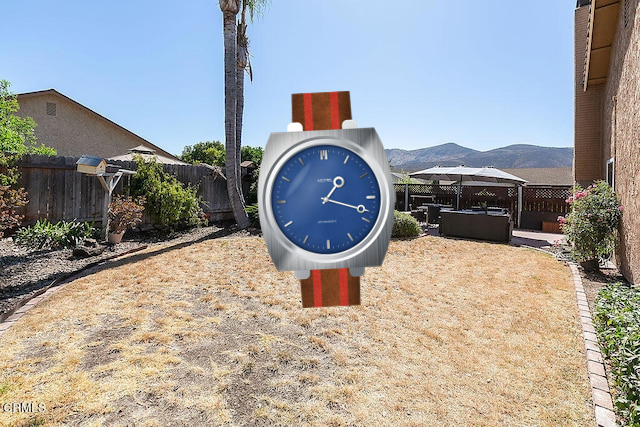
1:18
